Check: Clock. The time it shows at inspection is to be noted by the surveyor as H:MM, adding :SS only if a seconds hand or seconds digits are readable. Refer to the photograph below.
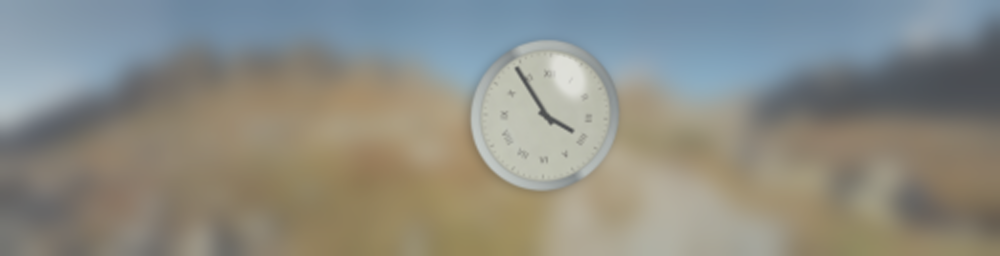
3:54
